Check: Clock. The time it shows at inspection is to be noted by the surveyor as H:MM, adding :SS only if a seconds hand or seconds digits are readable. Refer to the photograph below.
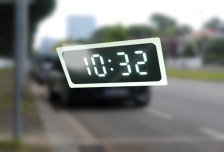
10:32
